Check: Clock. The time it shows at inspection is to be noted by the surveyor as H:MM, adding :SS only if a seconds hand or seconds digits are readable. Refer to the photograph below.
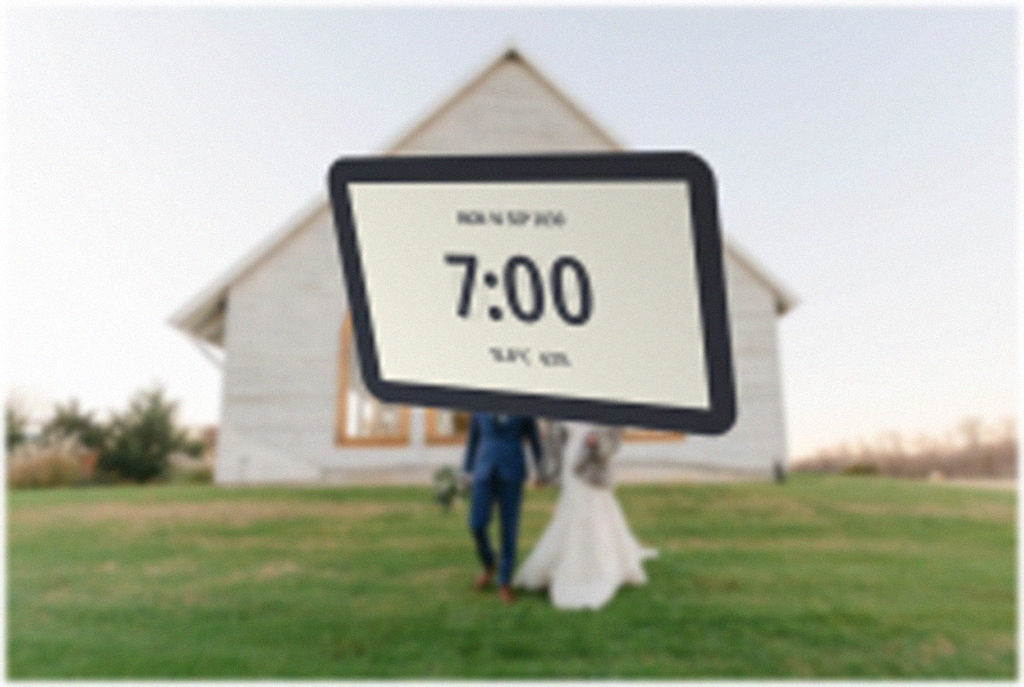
7:00
